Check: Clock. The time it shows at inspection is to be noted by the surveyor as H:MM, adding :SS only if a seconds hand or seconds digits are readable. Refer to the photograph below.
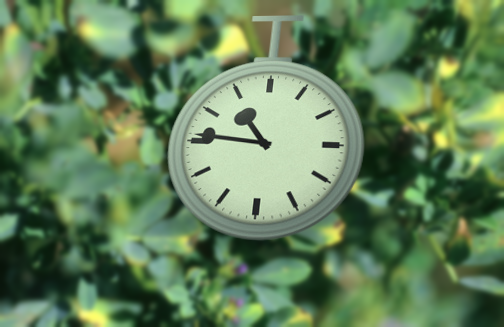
10:46
